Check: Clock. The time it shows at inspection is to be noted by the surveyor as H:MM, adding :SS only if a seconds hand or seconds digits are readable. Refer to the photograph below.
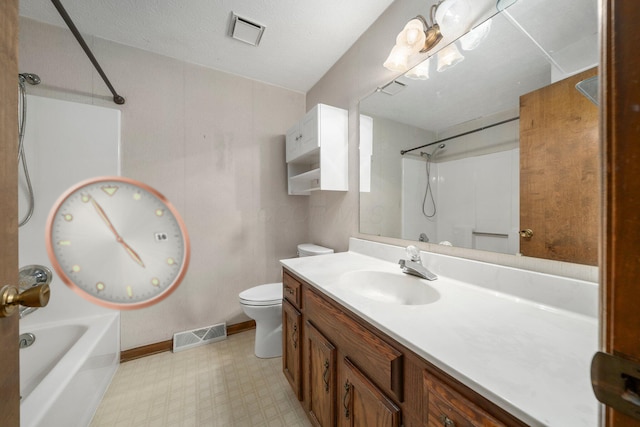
4:56
